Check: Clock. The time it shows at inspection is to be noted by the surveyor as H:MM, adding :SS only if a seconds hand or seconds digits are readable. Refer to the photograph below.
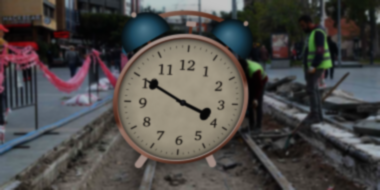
3:50
